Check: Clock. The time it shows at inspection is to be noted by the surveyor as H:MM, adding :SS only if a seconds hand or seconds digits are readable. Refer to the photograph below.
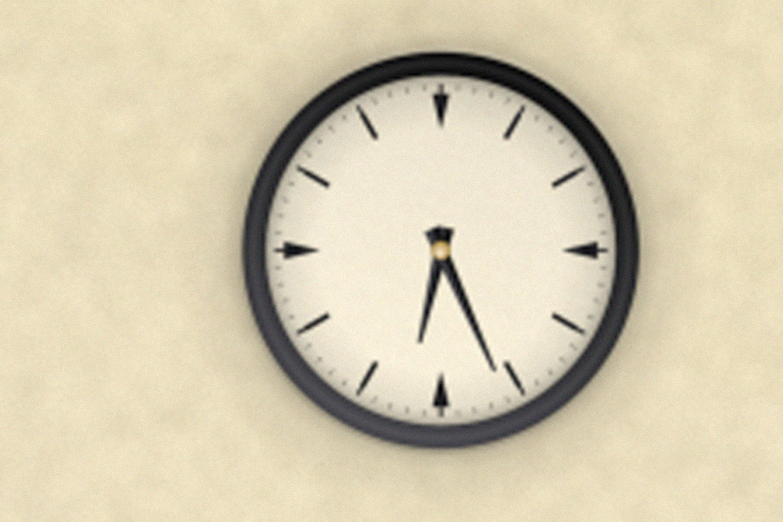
6:26
